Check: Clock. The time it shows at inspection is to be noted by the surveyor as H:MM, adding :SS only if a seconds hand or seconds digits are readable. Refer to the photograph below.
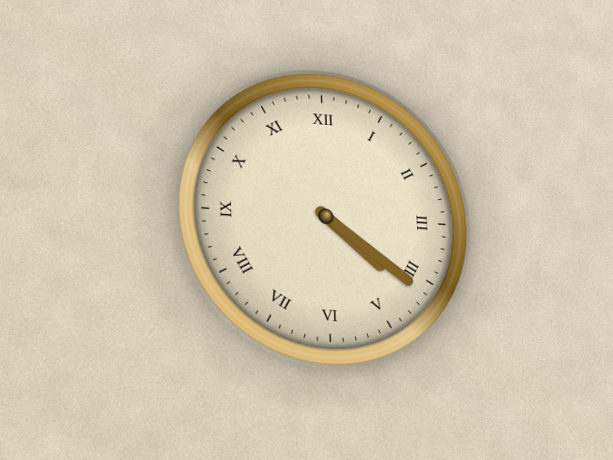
4:21
